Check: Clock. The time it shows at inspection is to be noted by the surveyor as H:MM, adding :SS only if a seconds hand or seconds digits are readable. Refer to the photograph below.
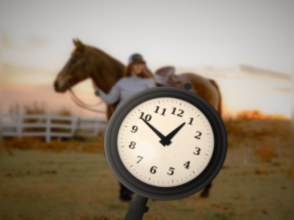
12:49
